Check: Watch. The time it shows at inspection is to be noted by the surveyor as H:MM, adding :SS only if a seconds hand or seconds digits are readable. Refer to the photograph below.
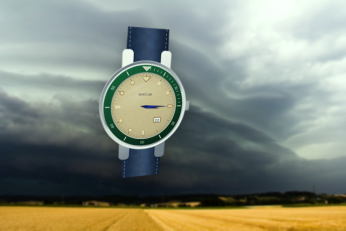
3:15
